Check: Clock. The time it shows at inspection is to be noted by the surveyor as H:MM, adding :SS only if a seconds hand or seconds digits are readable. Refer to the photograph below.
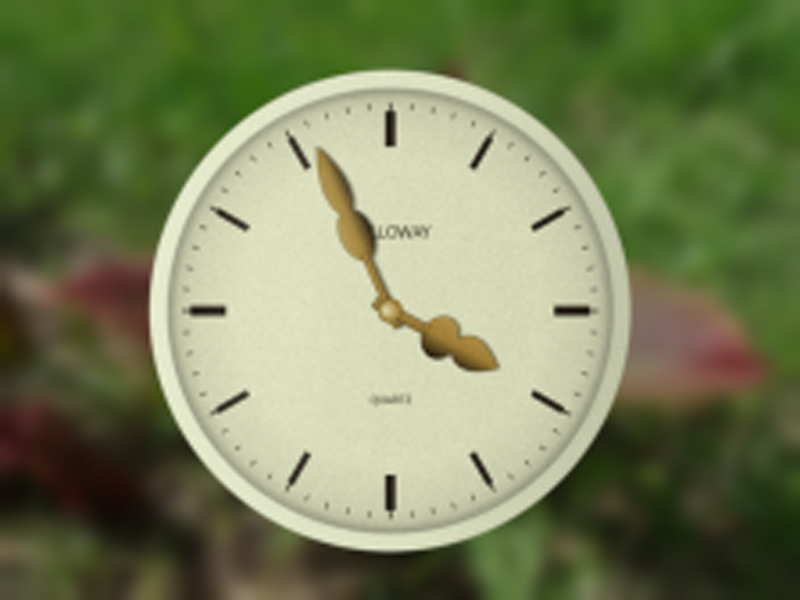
3:56
